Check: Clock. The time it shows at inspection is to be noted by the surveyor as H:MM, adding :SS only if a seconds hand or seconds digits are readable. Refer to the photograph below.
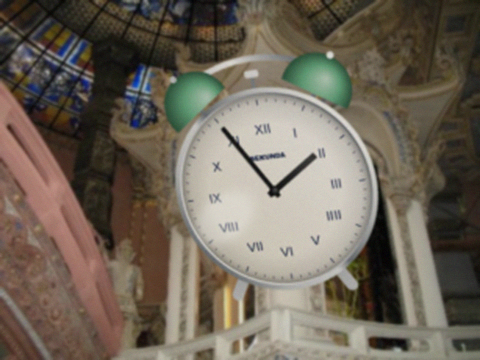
1:55
